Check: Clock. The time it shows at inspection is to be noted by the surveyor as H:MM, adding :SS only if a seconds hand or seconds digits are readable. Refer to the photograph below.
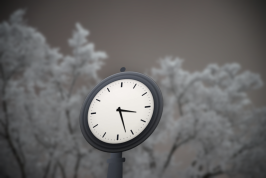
3:27
